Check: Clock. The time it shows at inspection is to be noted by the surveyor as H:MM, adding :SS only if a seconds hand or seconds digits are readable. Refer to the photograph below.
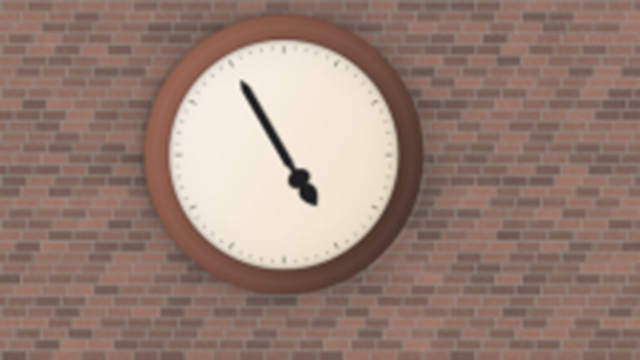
4:55
